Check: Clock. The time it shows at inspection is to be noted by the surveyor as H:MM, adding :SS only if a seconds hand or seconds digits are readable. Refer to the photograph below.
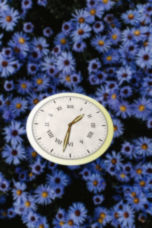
1:32
